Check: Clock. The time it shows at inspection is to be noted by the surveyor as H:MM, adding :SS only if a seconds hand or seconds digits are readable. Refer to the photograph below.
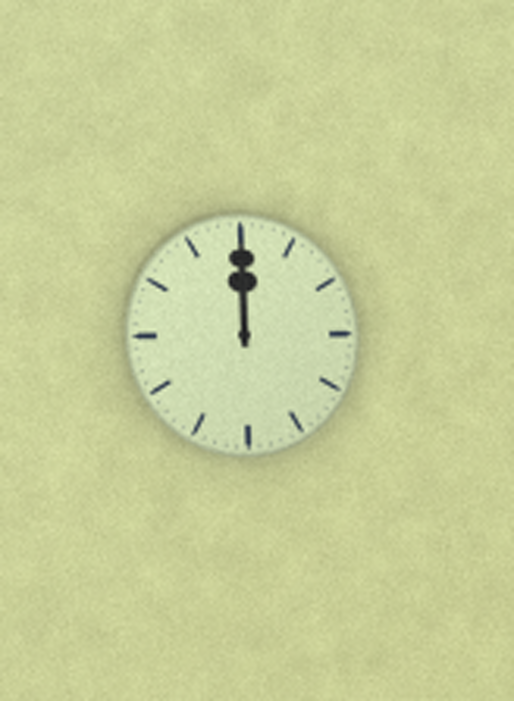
12:00
